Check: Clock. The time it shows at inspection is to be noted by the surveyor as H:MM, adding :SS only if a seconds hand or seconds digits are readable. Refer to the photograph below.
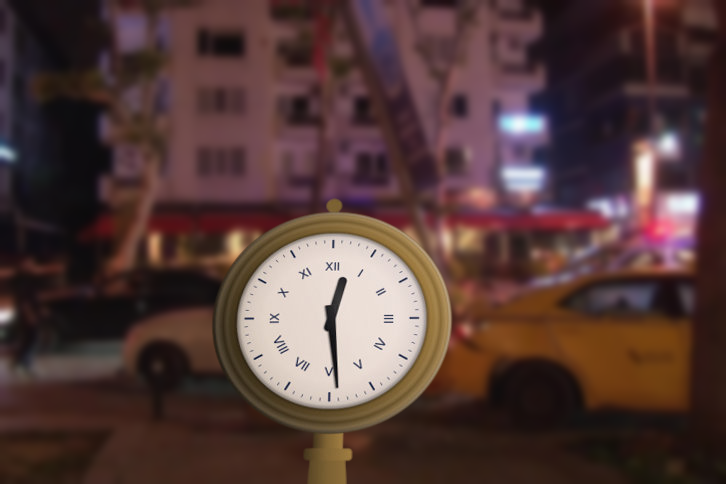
12:29
